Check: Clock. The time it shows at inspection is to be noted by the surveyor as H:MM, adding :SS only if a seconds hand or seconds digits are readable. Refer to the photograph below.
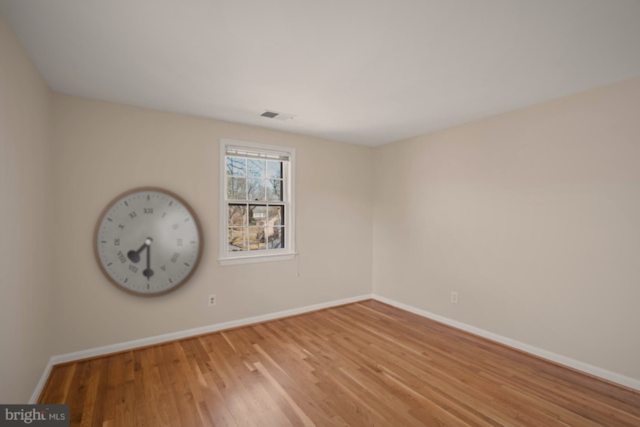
7:30
